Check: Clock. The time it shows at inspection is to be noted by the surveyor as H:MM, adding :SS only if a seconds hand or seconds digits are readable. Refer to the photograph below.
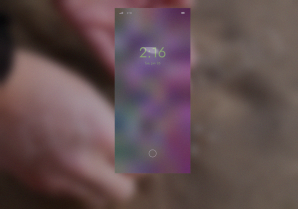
2:16
